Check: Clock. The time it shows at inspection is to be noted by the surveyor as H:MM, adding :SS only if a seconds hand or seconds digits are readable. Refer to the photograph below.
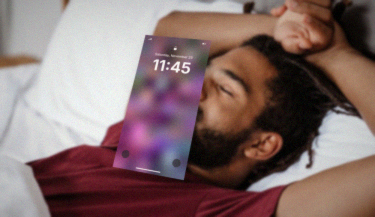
11:45
